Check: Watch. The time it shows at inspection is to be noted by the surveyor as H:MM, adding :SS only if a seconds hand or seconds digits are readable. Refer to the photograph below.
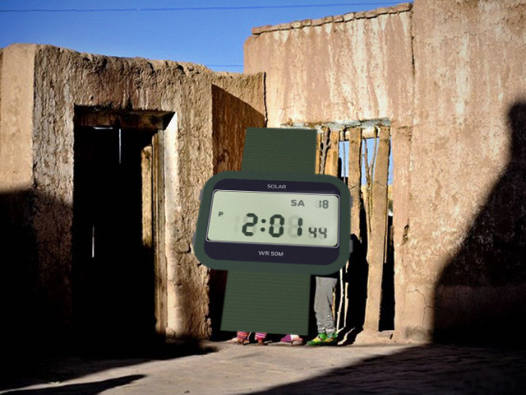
2:01:44
